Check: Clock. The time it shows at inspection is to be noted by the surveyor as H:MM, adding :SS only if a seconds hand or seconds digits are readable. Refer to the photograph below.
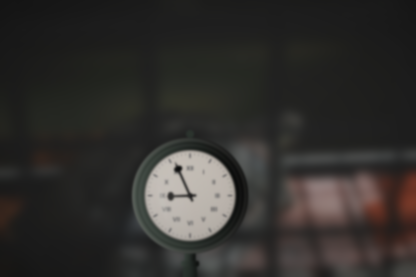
8:56
